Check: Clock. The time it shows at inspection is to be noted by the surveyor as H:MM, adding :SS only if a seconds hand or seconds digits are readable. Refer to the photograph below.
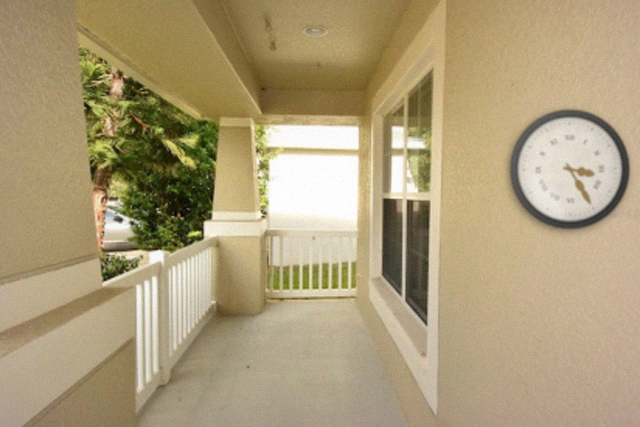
3:25
